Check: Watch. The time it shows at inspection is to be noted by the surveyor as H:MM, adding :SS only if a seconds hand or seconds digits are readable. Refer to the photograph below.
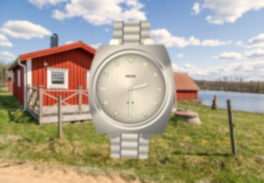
2:30
